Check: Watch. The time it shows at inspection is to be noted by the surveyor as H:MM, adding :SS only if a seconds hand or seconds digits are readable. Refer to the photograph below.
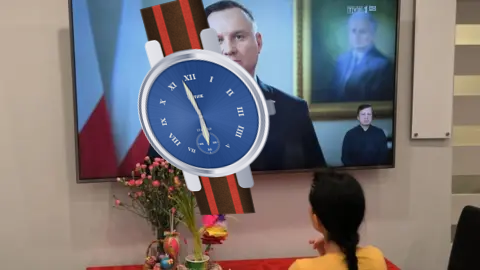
5:58
